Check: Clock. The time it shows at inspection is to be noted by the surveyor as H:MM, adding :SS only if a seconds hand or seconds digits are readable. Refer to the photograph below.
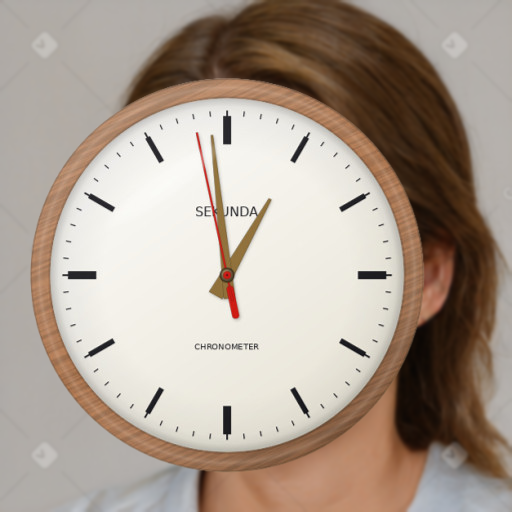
12:58:58
